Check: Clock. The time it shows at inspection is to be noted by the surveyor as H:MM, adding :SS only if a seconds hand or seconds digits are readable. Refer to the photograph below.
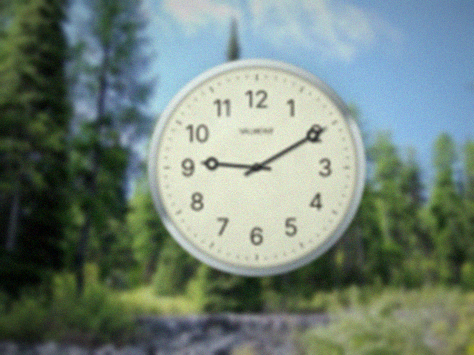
9:10
